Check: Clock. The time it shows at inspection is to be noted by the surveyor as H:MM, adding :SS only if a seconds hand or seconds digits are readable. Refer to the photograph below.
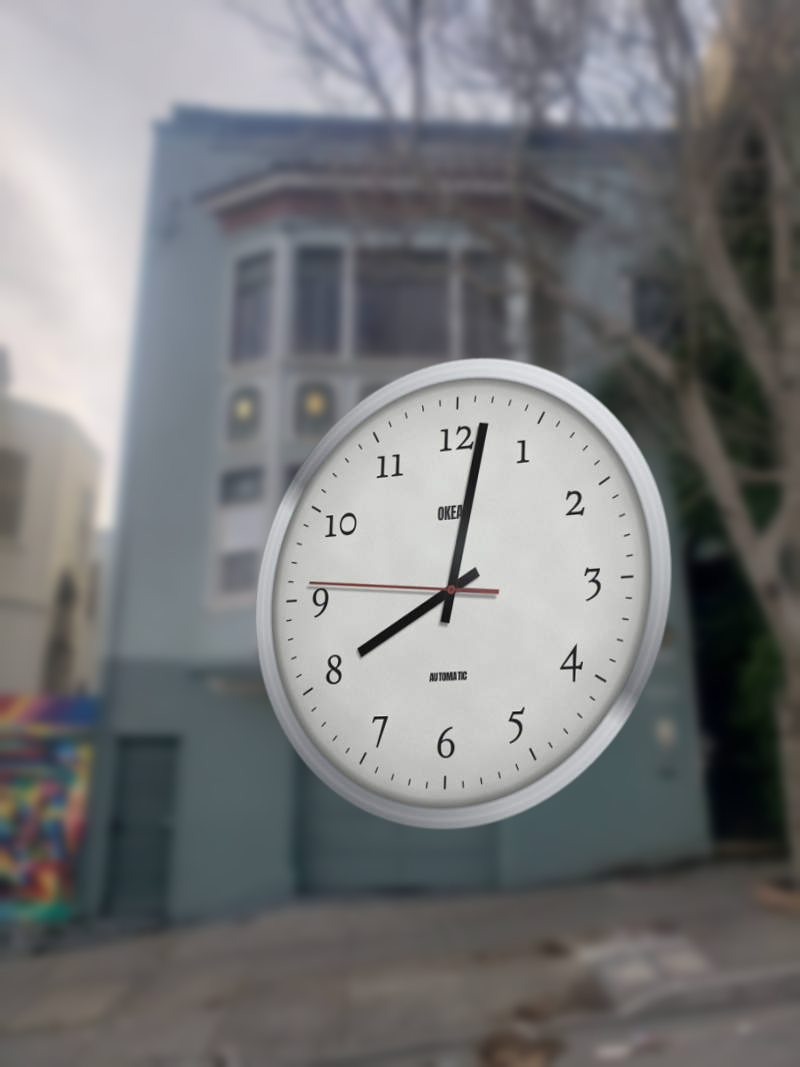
8:01:46
